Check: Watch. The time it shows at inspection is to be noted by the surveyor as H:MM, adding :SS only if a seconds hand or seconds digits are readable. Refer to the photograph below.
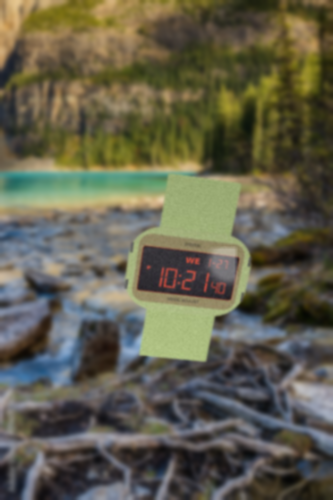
10:21:40
